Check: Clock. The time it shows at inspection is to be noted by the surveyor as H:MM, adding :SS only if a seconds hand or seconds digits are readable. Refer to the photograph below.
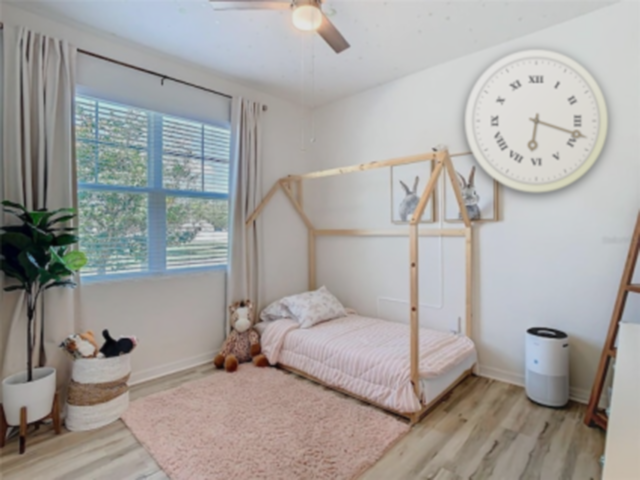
6:18
